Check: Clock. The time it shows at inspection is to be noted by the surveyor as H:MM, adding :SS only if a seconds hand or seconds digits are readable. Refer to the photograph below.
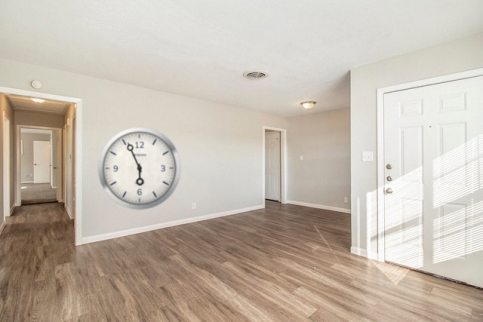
5:56
